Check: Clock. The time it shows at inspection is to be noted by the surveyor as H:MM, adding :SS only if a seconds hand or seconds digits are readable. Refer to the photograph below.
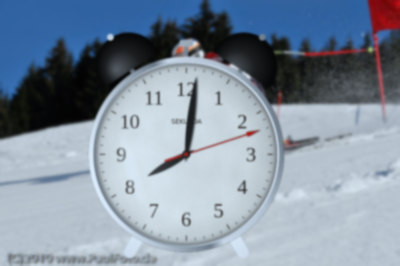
8:01:12
